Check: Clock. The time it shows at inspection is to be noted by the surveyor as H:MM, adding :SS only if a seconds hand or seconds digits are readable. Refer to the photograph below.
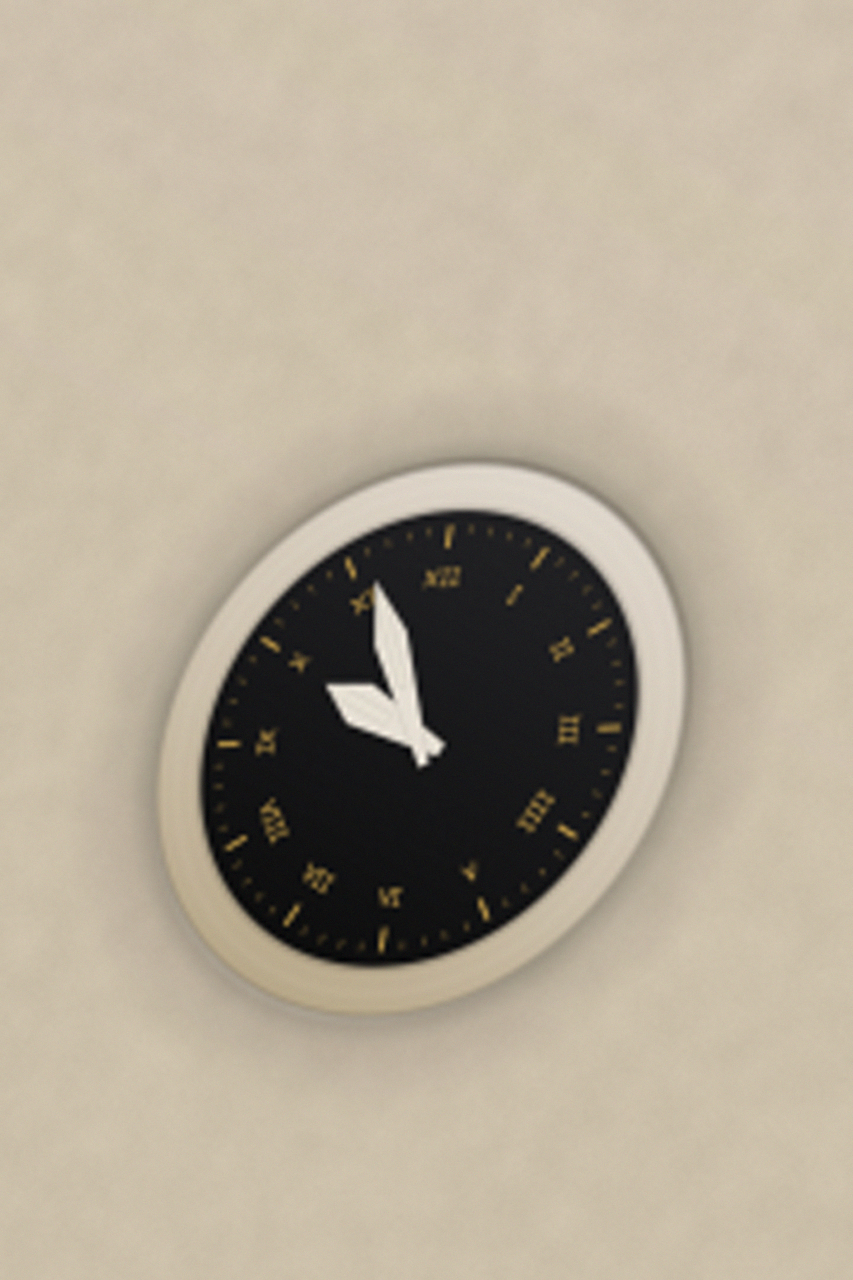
9:56
